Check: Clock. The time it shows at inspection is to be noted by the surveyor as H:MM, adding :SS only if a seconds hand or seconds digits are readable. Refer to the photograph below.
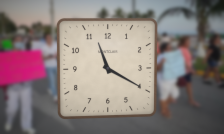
11:20
